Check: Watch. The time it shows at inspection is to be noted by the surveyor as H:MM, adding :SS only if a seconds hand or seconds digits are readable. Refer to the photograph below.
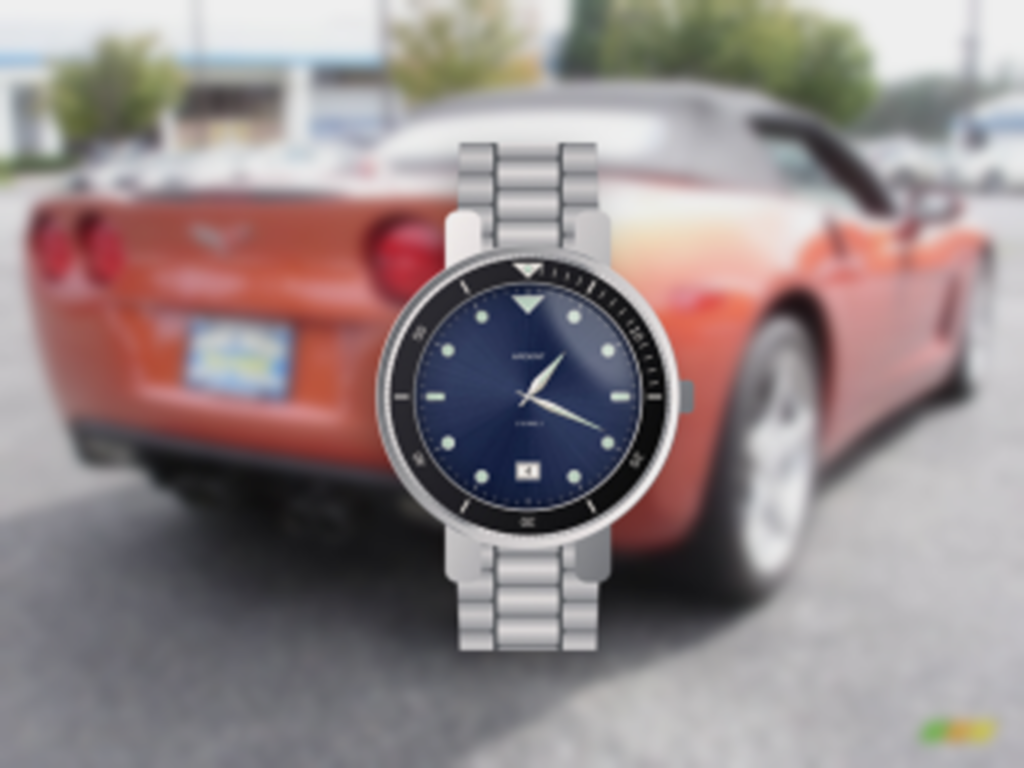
1:19
